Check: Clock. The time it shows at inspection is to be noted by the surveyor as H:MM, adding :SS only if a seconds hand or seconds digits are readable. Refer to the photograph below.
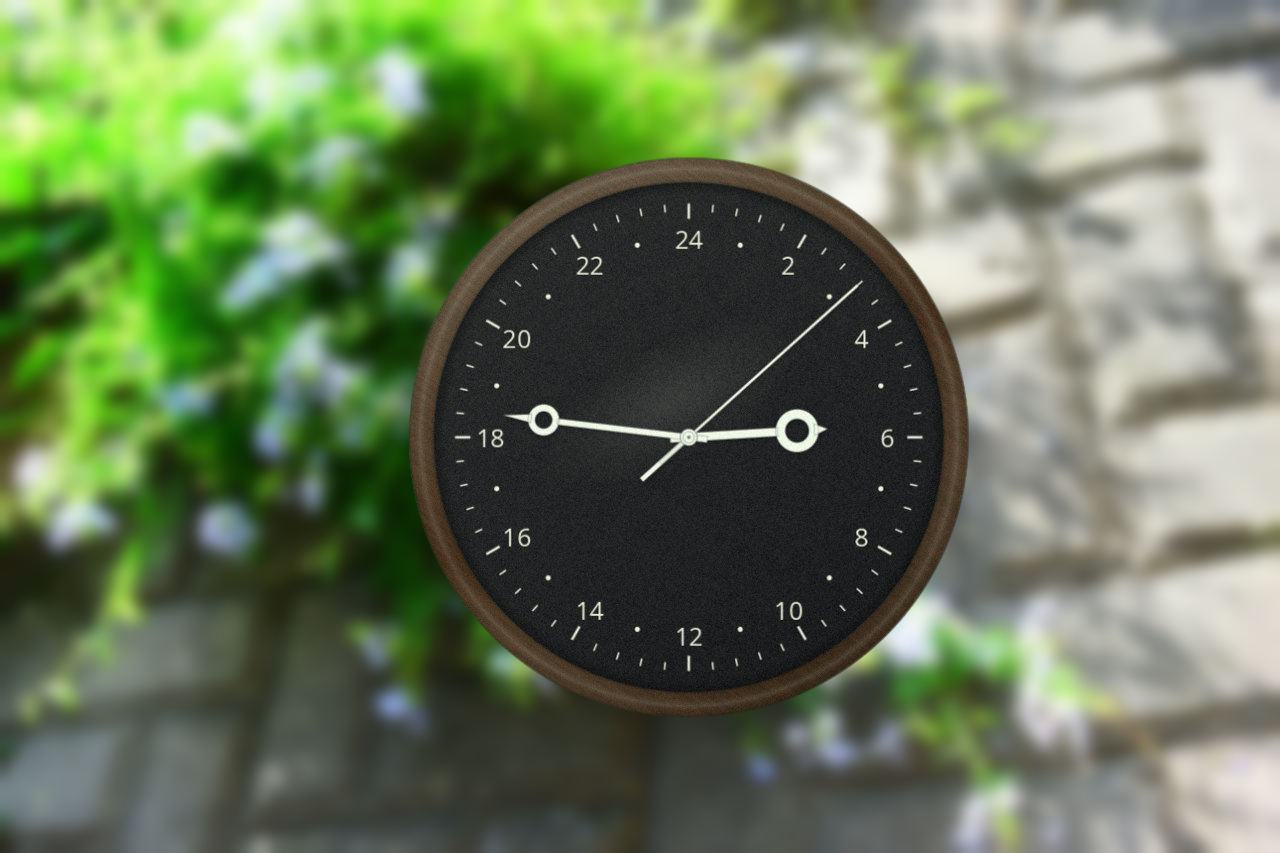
5:46:08
